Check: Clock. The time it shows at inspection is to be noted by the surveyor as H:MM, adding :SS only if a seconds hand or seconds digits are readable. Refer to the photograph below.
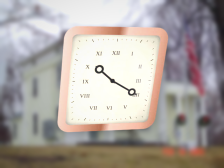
10:20
